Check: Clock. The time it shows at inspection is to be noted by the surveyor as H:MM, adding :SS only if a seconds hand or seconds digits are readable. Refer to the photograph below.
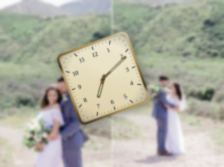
7:11
